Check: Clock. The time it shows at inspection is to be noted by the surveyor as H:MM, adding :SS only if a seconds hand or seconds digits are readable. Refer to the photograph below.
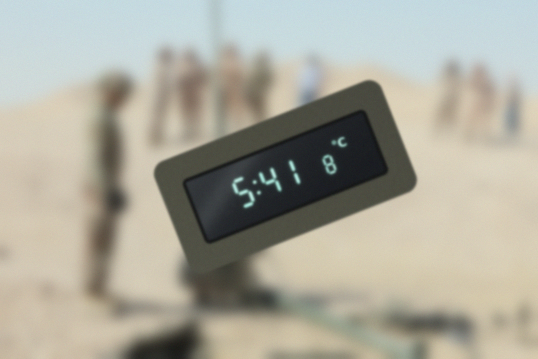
5:41
